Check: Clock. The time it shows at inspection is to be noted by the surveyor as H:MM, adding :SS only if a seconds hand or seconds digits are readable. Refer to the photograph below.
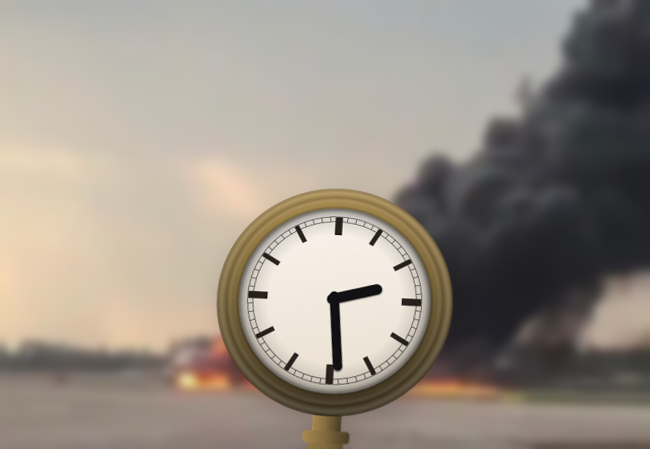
2:29
